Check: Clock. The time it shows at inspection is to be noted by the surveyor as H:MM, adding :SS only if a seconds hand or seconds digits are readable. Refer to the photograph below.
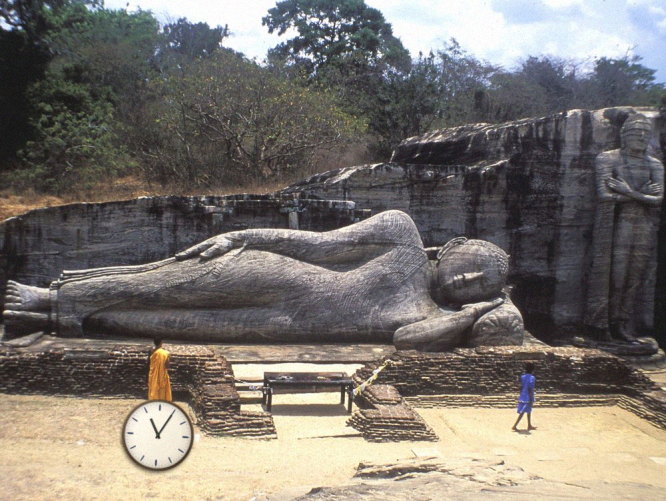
11:05
